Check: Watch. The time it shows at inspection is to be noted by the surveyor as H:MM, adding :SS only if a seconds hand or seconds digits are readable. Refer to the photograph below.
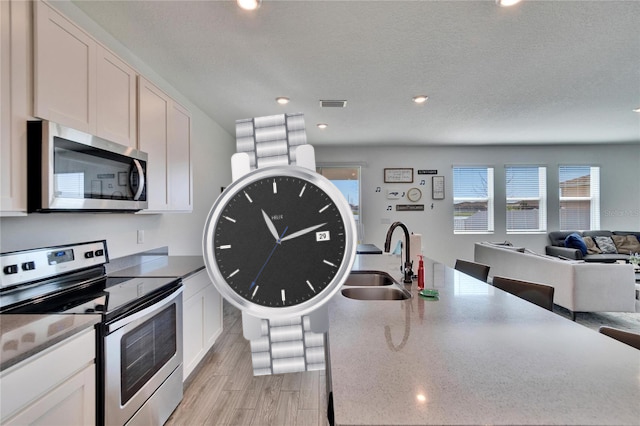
11:12:36
